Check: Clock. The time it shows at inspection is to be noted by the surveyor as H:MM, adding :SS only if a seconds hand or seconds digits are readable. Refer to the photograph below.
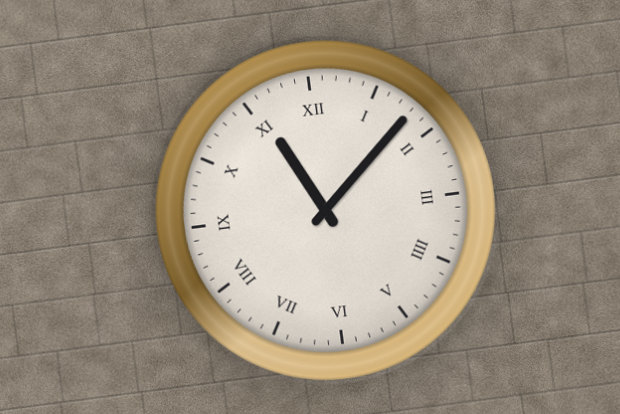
11:08
